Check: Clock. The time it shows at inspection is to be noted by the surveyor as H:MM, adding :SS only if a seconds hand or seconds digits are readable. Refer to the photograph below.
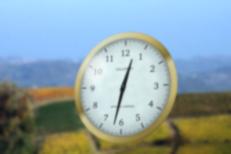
12:32
